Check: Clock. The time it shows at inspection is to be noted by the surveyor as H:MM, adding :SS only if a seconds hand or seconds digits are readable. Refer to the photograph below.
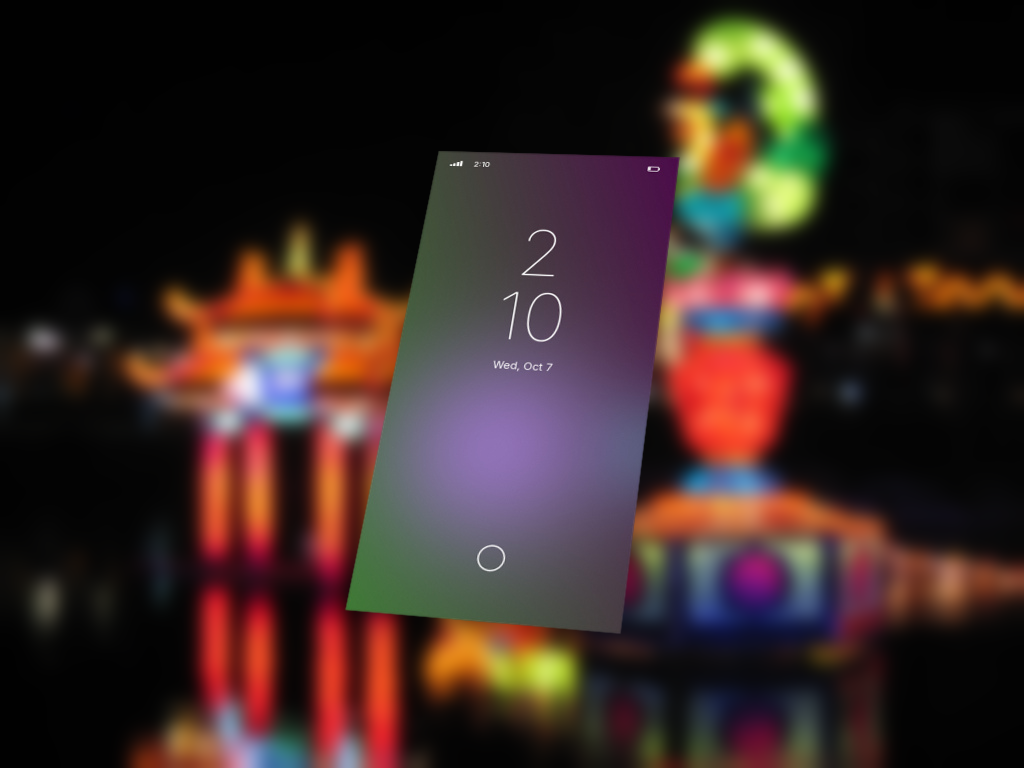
2:10
